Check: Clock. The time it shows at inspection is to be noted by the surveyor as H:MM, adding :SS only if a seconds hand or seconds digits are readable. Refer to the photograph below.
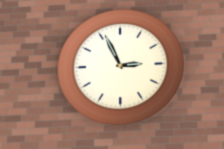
2:56
